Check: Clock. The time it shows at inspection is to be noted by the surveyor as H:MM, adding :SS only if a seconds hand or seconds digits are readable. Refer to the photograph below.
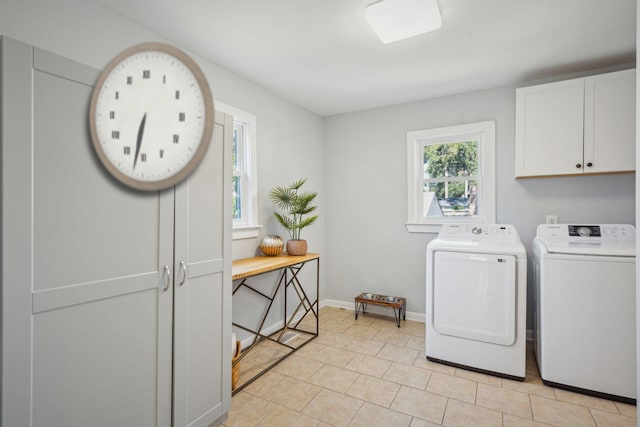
6:32
